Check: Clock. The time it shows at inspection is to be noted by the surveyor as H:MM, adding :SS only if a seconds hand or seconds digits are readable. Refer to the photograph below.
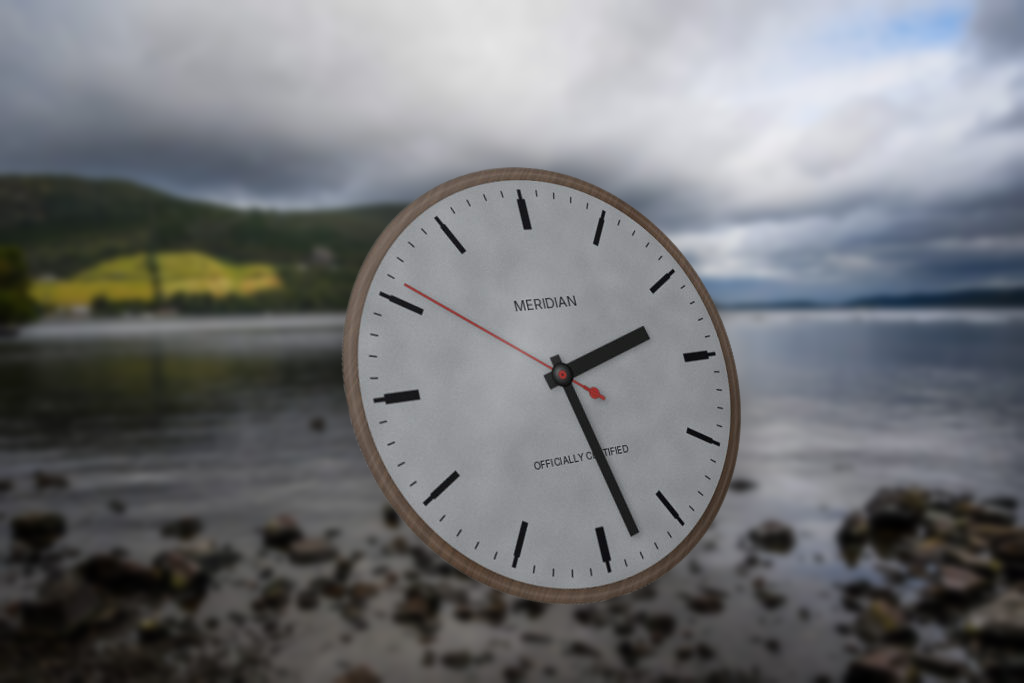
2:27:51
